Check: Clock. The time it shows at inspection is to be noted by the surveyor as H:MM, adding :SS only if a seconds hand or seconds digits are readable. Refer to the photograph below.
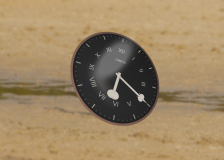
6:20
